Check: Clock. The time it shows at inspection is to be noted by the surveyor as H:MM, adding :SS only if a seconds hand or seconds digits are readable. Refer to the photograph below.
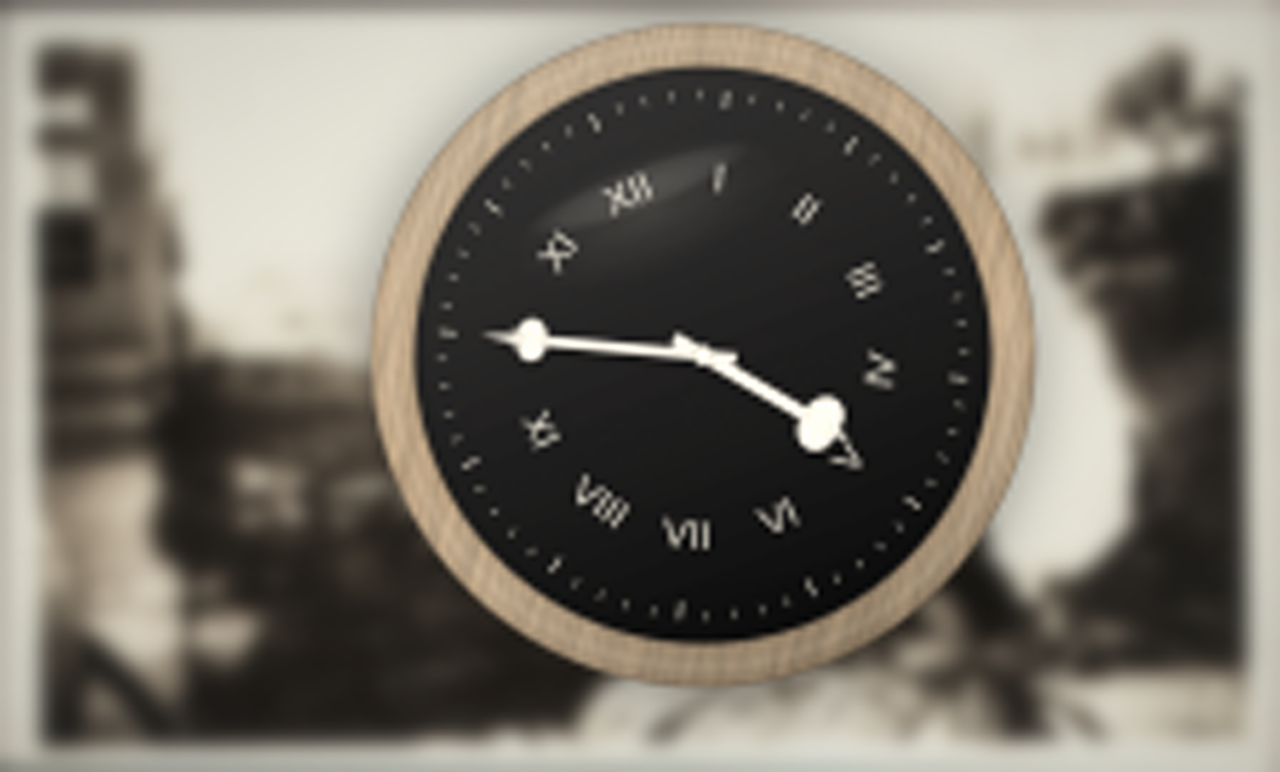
4:50
